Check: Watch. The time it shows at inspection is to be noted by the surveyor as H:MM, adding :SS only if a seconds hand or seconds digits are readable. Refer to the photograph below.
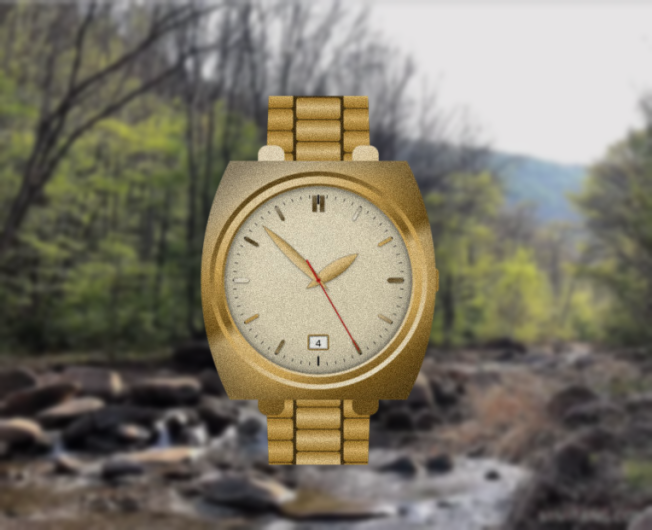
1:52:25
